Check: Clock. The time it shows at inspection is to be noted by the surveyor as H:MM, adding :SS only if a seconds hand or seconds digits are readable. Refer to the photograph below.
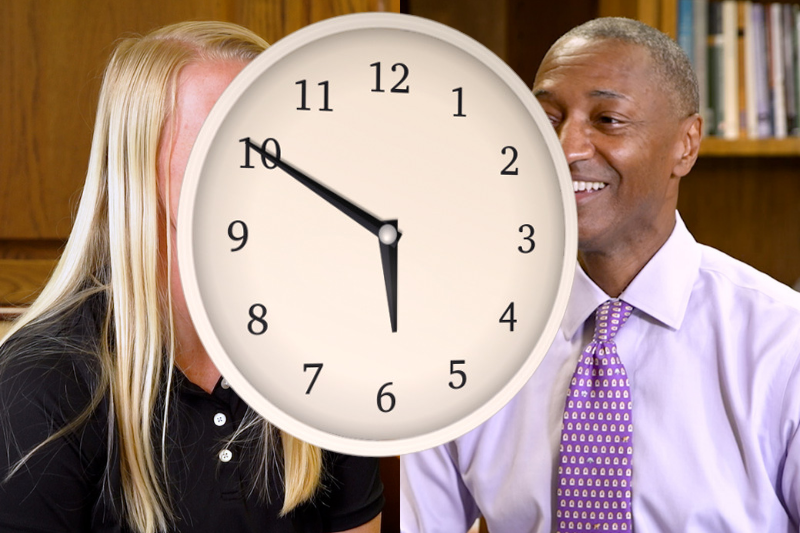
5:50
